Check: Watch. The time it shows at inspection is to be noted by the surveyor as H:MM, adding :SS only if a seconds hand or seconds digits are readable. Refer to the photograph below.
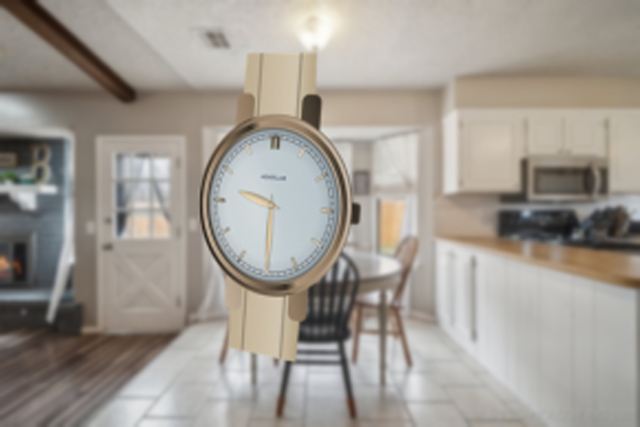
9:30
